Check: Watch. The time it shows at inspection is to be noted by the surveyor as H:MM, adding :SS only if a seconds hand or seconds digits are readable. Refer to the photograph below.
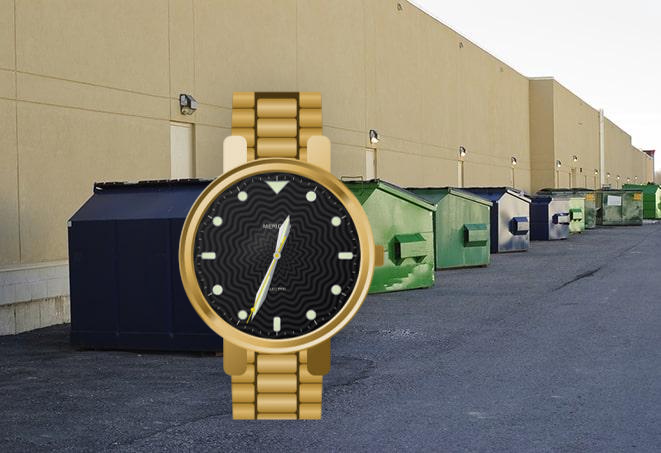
12:33:34
